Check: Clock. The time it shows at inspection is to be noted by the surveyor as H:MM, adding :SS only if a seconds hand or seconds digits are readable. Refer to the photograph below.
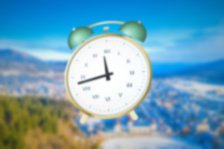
11:43
